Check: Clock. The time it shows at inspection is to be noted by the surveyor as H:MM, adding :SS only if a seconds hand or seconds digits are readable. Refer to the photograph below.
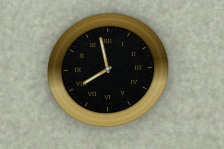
7:58
